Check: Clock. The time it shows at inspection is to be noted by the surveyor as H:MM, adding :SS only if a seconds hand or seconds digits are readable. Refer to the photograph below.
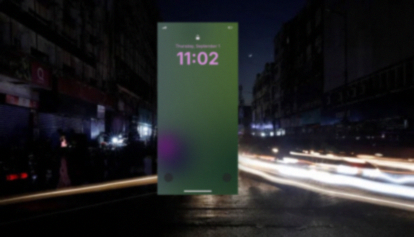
11:02
